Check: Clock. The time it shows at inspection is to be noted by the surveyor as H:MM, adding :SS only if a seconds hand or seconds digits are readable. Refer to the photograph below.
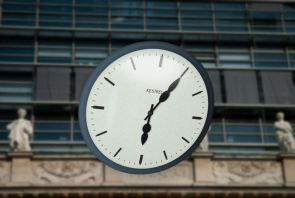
6:05
